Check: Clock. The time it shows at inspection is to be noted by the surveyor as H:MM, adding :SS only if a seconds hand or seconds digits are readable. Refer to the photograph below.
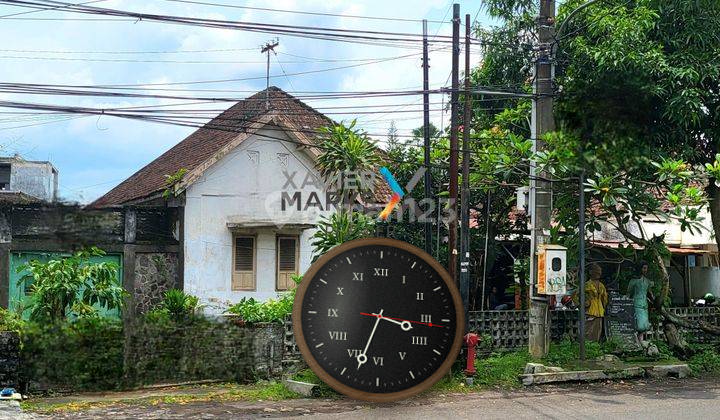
3:33:16
